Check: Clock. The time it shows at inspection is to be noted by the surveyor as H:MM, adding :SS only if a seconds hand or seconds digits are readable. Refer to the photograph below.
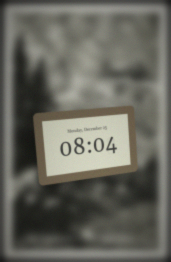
8:04
